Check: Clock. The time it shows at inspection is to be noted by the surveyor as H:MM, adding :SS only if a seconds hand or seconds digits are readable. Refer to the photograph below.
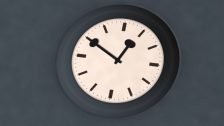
12:50
